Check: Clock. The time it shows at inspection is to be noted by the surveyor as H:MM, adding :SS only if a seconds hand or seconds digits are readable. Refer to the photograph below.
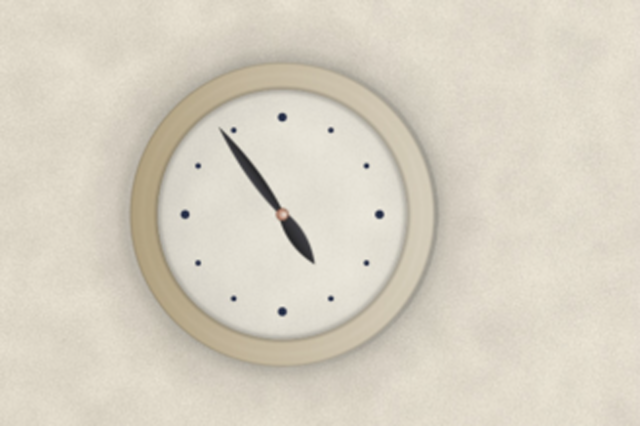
4:54
